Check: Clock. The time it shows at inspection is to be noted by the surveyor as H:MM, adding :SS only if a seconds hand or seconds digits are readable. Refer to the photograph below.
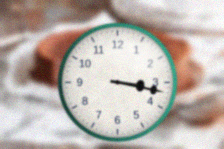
3:17
